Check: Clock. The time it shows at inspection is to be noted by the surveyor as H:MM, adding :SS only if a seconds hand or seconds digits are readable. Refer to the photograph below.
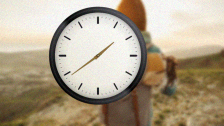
1:39
